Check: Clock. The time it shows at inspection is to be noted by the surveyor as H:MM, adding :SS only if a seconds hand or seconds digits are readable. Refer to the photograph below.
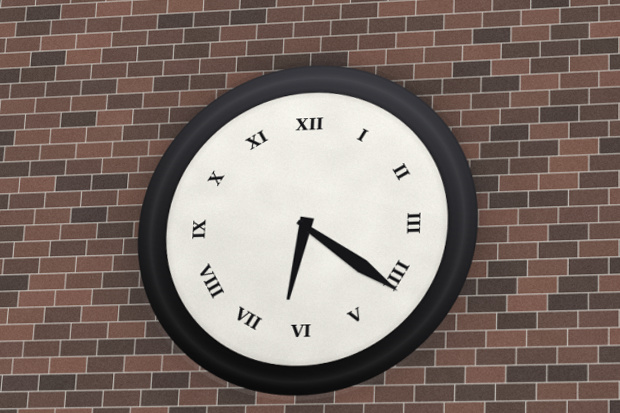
6:21
